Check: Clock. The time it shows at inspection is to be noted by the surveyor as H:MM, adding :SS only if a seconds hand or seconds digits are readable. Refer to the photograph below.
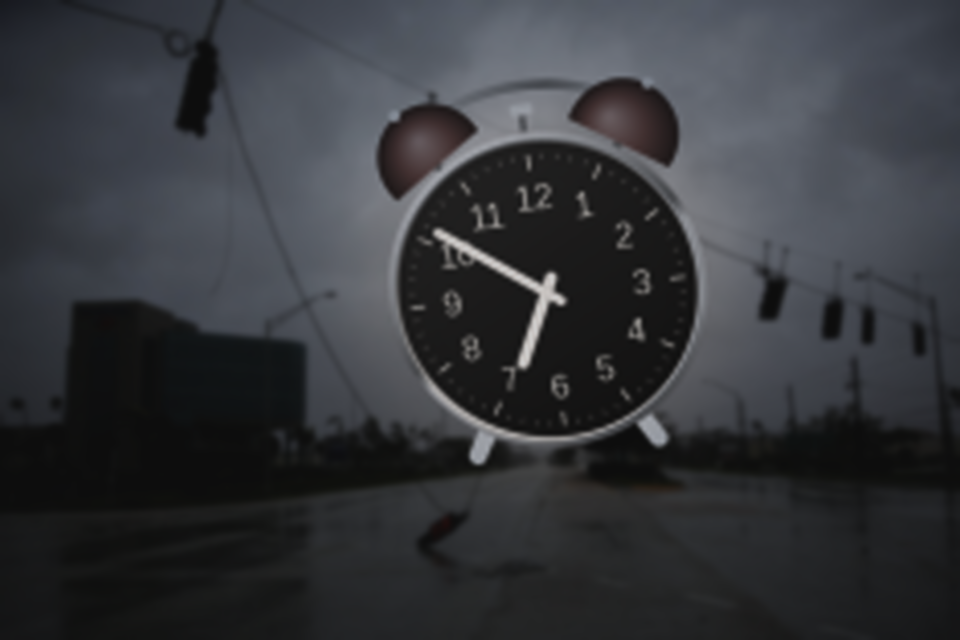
6:51
